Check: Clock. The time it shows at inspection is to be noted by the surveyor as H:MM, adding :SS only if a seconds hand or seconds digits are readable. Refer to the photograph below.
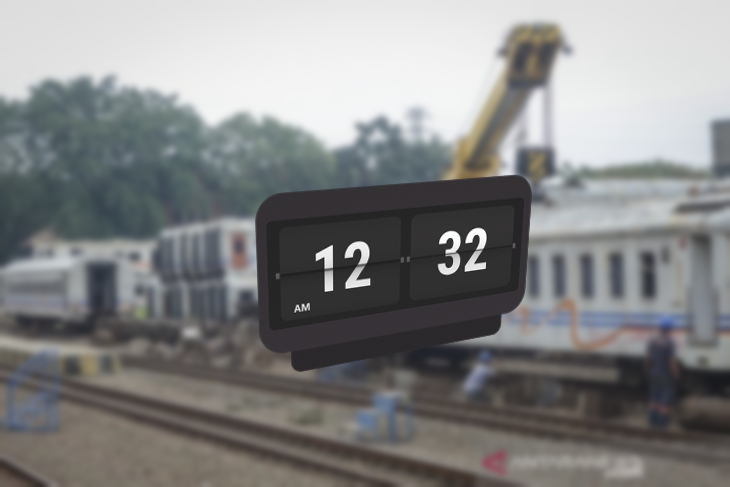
12:32
